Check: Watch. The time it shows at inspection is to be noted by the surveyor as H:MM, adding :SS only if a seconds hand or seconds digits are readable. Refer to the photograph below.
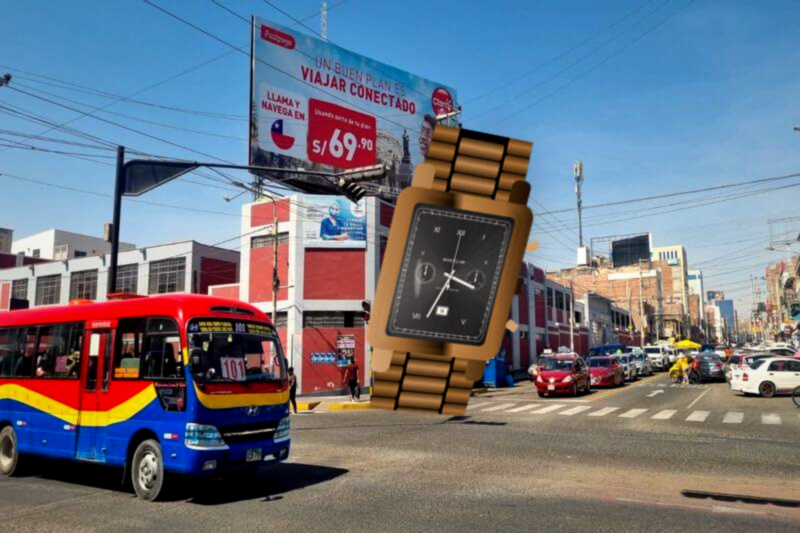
3:33
